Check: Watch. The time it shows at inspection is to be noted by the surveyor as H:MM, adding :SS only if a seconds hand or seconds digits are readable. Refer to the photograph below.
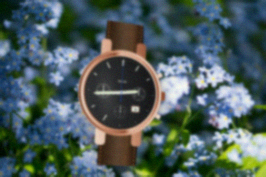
2:44
